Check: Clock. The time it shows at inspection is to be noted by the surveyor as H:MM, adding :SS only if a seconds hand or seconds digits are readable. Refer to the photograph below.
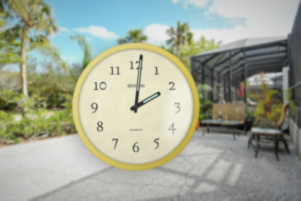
2:01
